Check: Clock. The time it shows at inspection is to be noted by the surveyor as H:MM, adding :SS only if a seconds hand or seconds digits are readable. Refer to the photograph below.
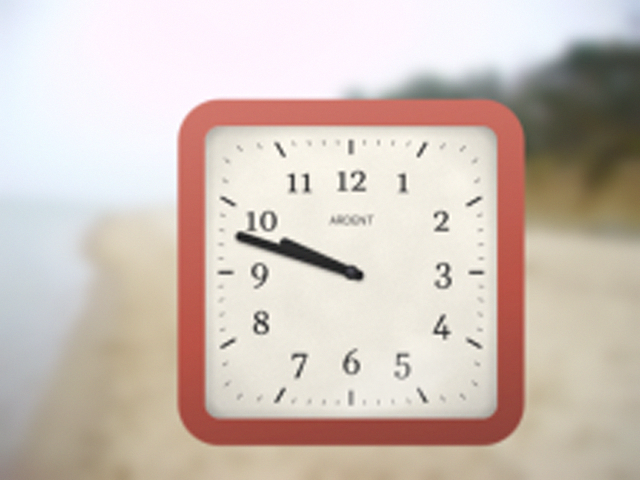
9:48
